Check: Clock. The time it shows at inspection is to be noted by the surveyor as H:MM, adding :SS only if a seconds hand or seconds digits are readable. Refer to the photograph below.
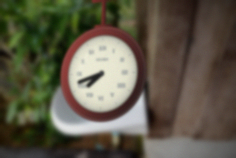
7:42
